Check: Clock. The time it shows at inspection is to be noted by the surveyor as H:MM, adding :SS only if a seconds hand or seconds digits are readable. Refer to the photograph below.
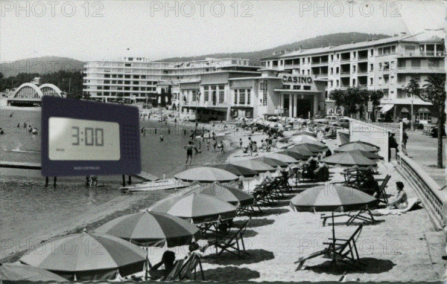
3:00
